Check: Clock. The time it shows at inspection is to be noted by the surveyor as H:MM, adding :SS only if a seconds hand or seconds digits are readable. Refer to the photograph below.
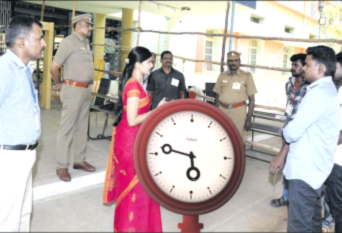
5:47
